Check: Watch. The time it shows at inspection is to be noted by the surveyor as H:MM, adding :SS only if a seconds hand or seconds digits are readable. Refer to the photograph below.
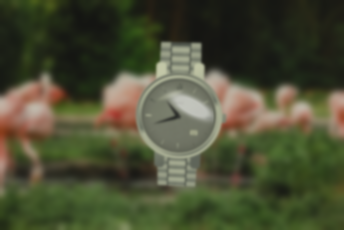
10:42
